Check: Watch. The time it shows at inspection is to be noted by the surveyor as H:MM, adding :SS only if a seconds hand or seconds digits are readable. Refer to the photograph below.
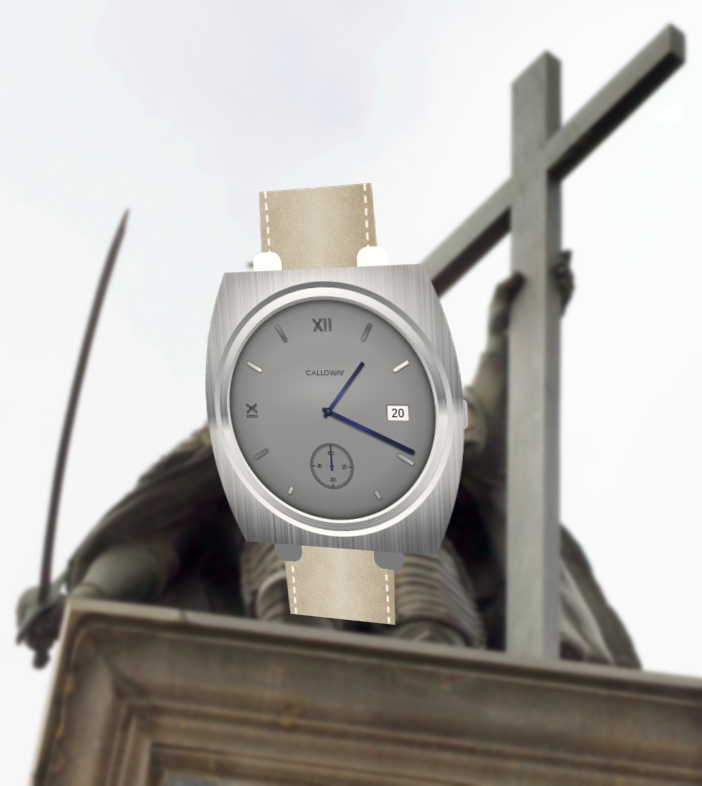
1:19
